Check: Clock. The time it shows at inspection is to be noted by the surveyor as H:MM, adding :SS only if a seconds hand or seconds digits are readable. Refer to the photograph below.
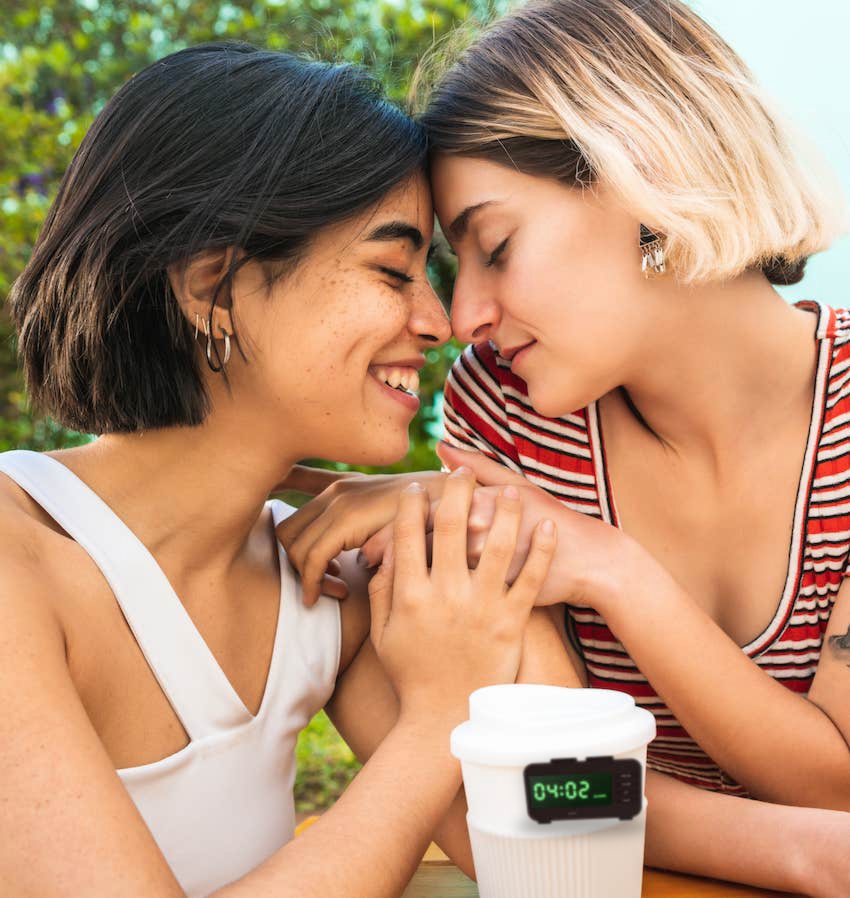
4:02
